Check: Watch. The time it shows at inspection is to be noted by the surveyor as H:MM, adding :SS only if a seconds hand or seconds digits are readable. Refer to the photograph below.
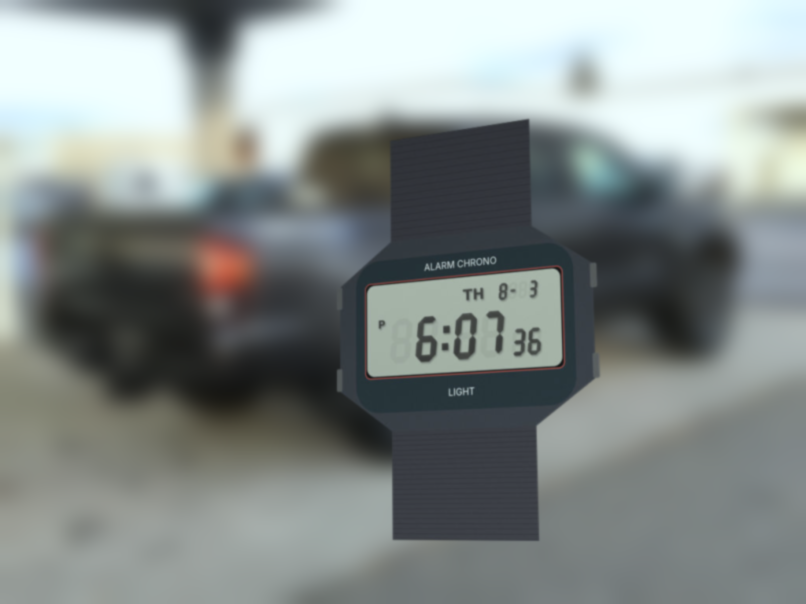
6:07:36
